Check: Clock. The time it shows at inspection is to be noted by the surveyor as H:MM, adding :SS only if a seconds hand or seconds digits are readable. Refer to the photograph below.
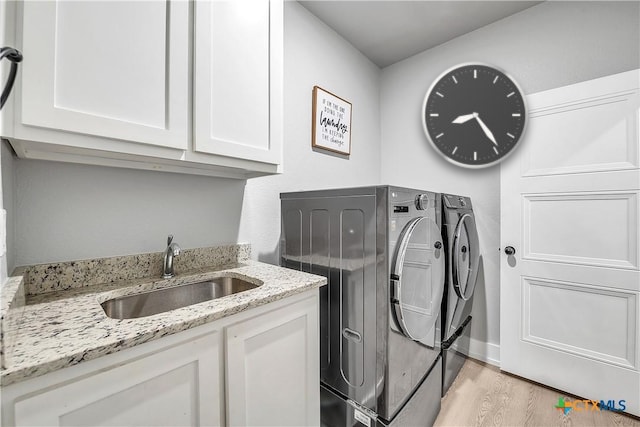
8:24
